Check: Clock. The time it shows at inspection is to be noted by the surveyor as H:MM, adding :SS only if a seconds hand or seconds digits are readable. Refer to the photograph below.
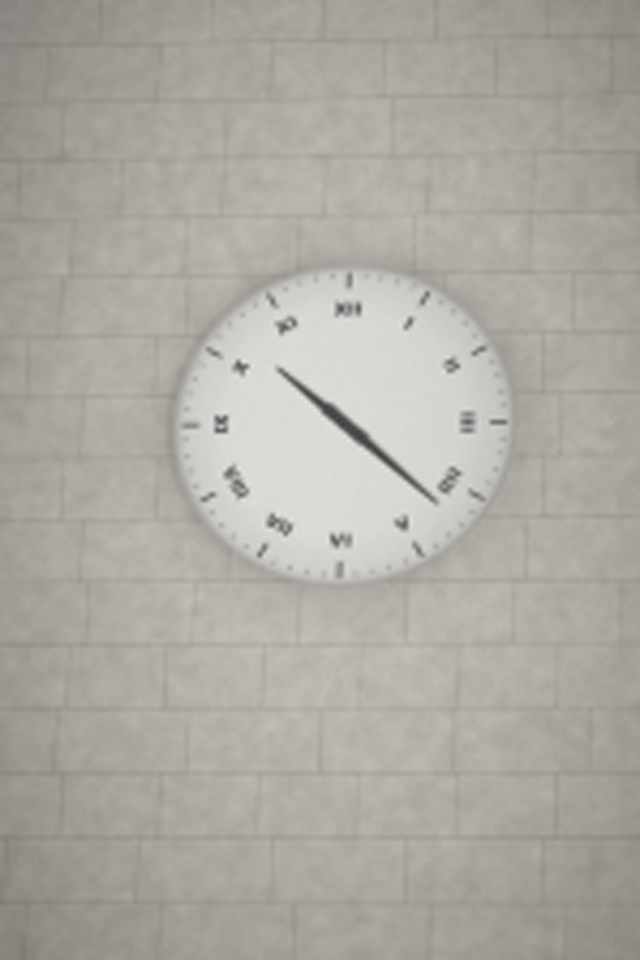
10:22
